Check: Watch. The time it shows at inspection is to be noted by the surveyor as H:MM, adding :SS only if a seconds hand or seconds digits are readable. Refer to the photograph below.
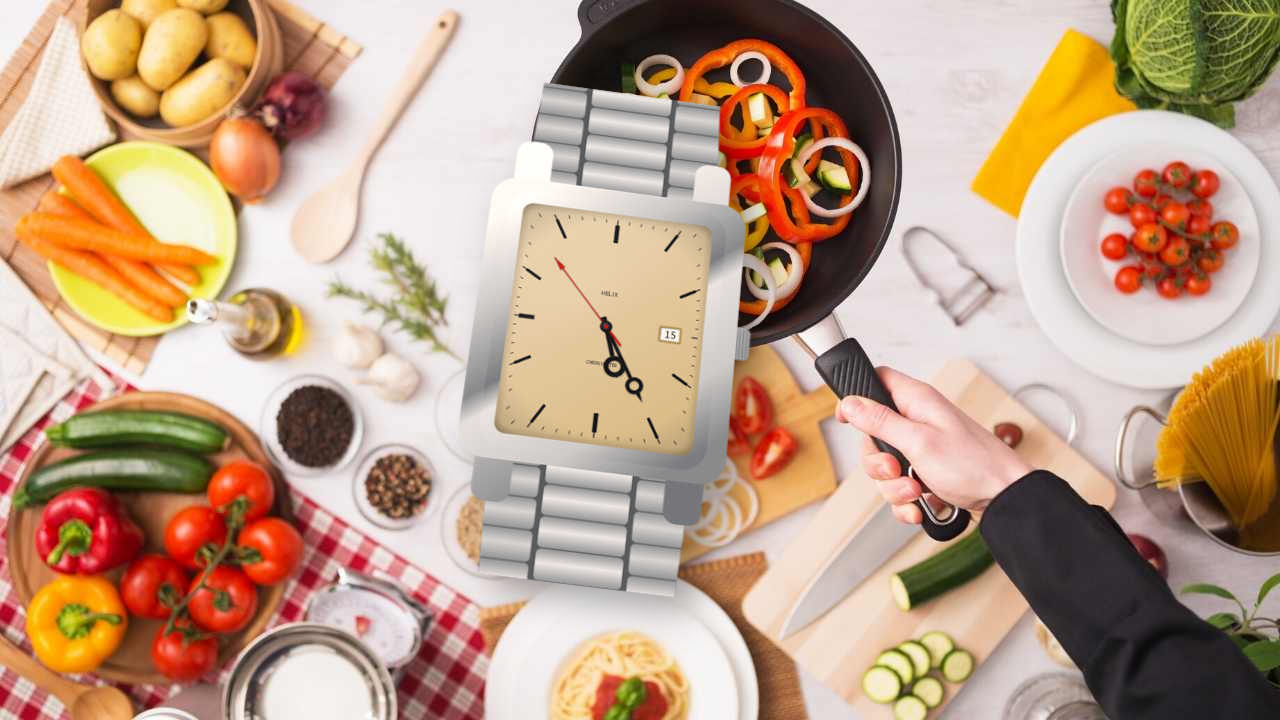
5:24:53
